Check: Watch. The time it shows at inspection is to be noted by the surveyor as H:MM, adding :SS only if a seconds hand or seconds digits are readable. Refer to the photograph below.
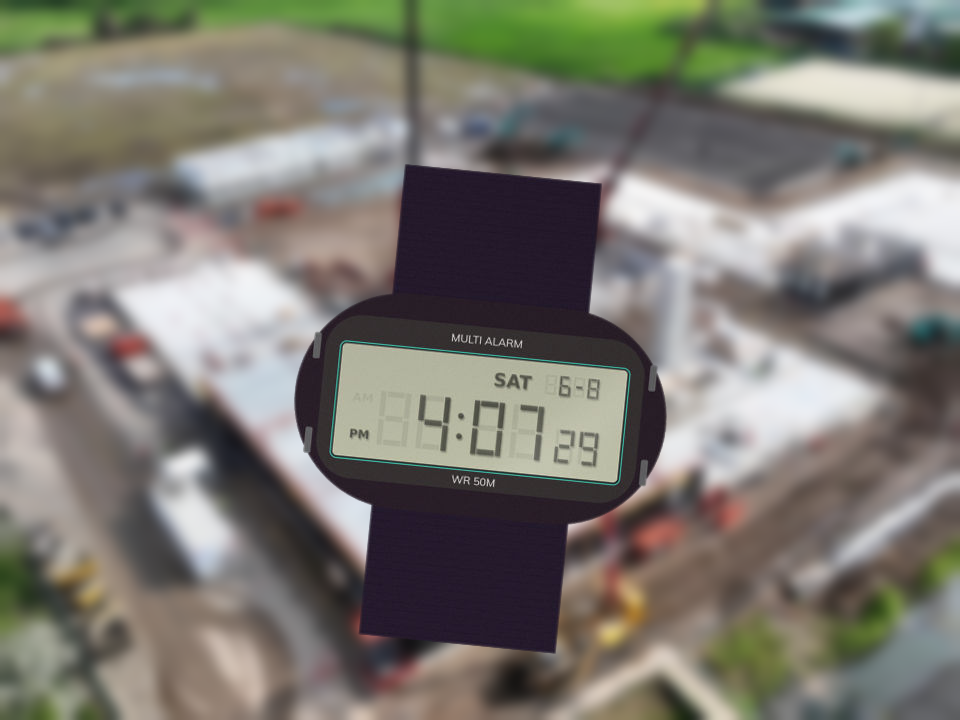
4:07:29
